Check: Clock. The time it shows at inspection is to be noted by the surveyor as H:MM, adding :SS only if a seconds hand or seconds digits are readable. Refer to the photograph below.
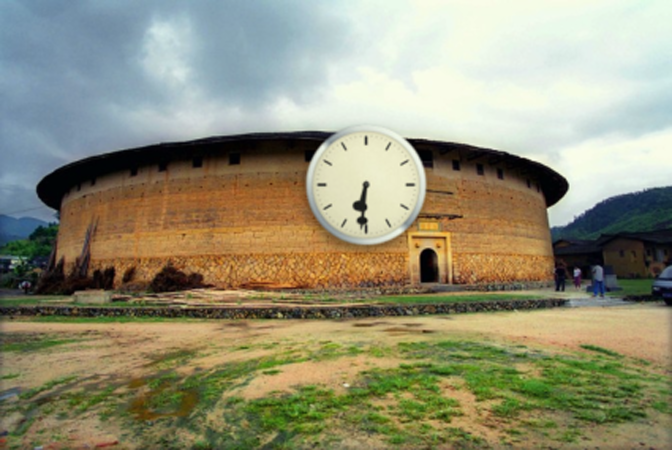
6:31
